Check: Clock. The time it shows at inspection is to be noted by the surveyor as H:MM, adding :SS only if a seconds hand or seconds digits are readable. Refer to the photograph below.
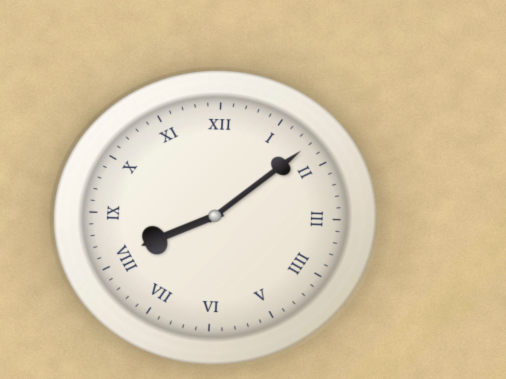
8:08
